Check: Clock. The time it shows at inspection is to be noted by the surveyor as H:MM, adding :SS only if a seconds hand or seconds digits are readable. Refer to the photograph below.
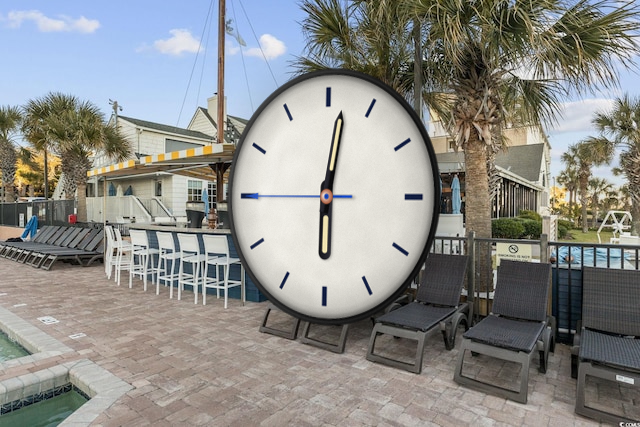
6:01:45
